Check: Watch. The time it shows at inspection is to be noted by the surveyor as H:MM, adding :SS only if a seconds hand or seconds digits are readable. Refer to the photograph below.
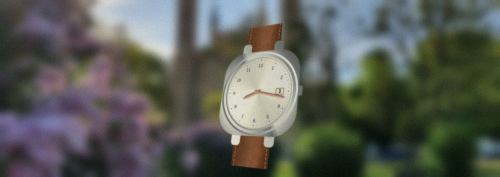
8:17
